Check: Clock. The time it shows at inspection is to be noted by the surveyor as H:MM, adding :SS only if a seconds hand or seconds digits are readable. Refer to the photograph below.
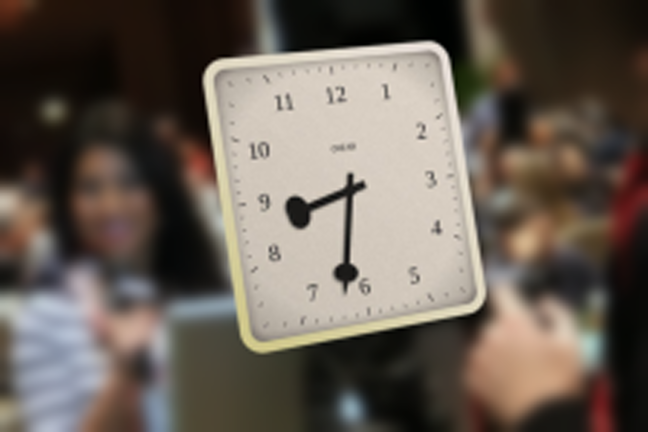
8:32
